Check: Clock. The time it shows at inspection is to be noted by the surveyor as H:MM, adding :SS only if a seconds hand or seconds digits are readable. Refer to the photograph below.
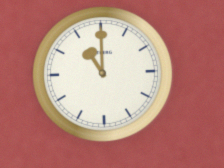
11:00
